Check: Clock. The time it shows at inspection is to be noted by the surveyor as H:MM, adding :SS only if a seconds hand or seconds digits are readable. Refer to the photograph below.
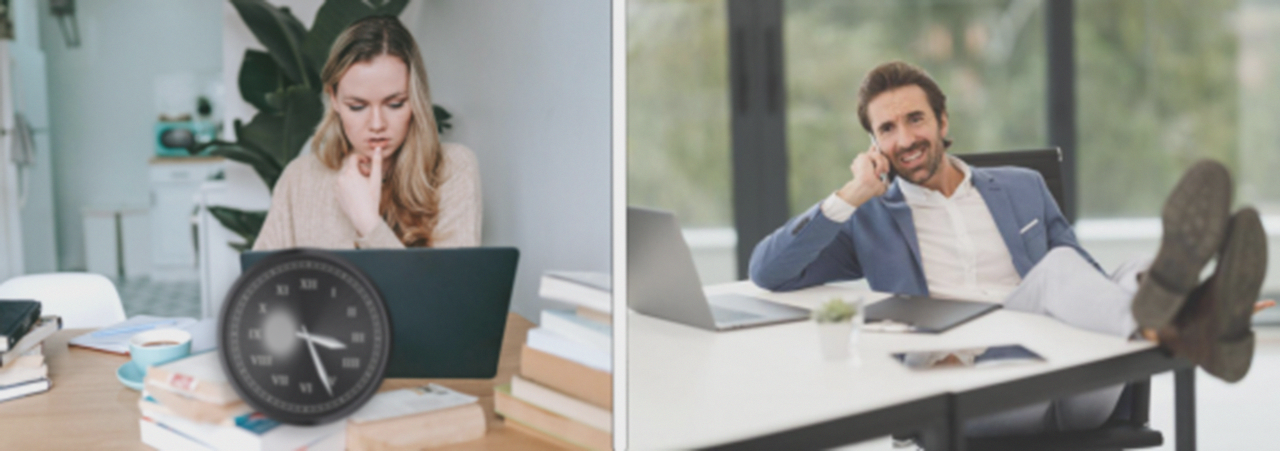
3:26
